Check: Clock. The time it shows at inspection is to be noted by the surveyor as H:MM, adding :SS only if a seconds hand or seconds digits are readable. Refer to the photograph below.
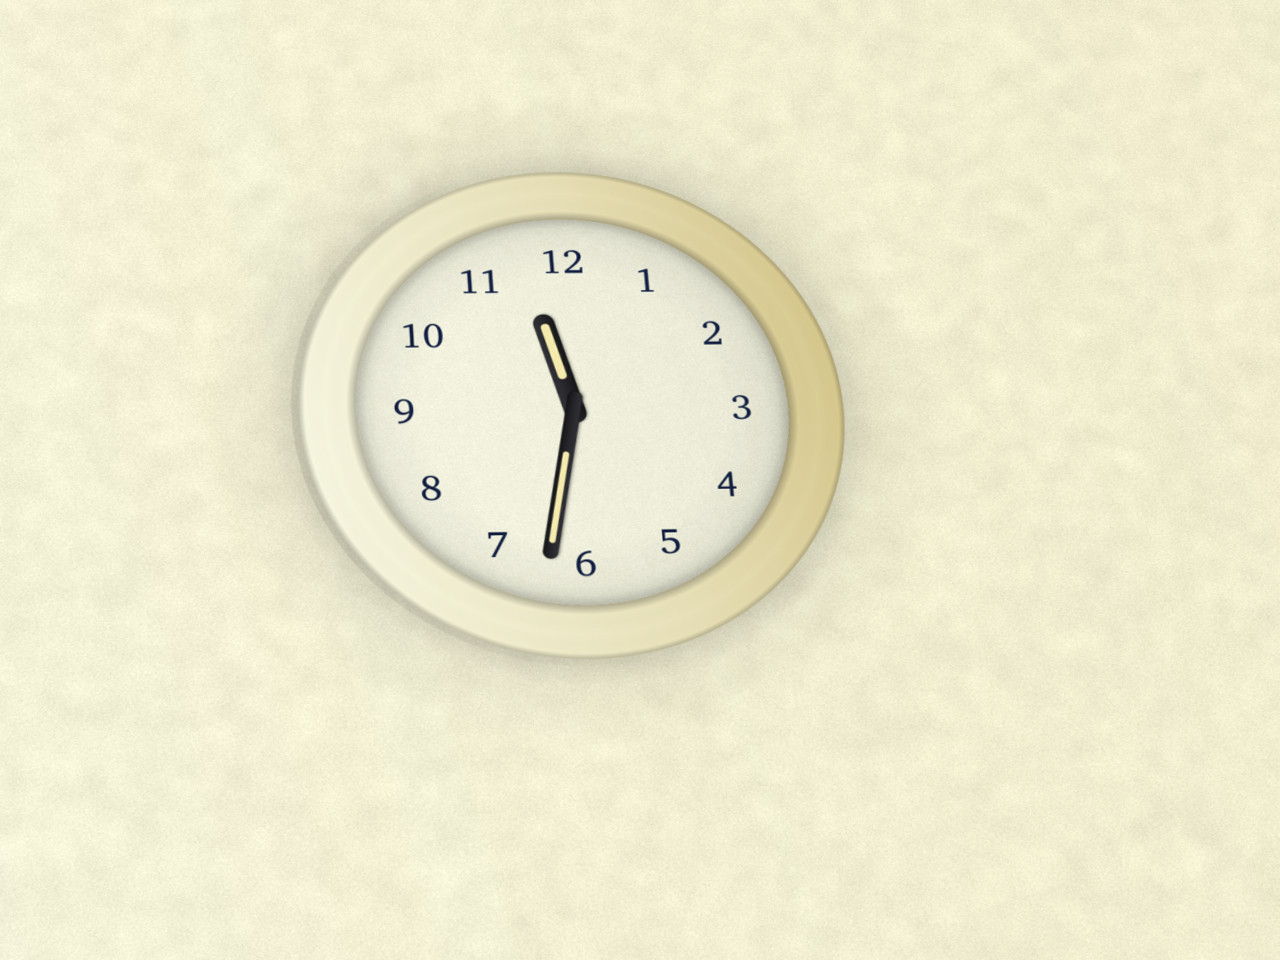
11:32
